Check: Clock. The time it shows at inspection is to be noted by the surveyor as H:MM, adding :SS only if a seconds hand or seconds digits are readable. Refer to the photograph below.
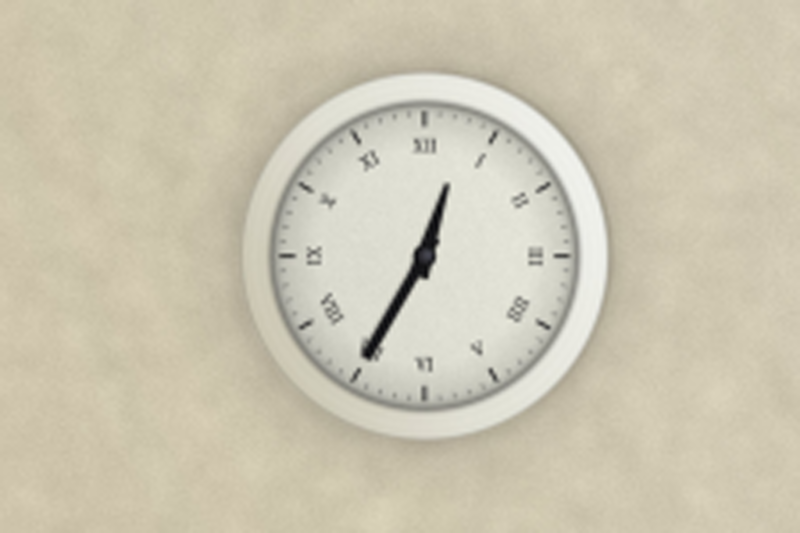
12:35
